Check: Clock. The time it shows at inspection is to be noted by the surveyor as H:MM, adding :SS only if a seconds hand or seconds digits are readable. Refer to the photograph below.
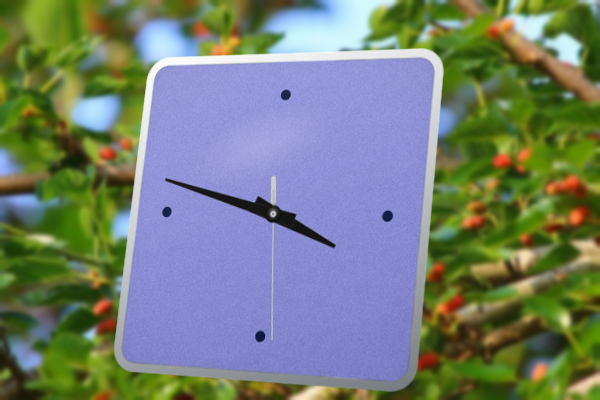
3:47:29
